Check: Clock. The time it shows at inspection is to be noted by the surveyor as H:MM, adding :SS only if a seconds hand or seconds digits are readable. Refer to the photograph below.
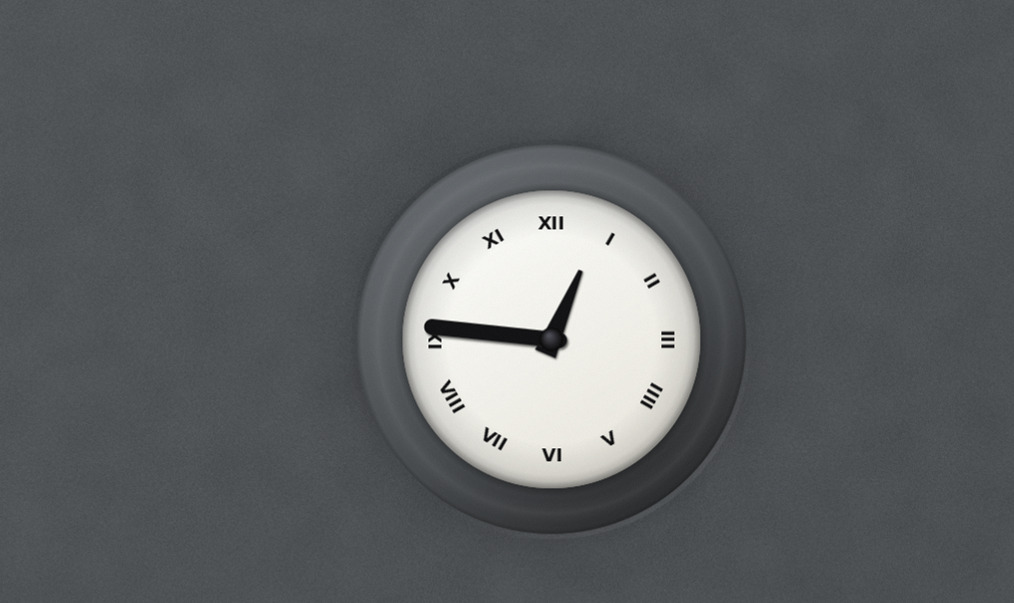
12:46
